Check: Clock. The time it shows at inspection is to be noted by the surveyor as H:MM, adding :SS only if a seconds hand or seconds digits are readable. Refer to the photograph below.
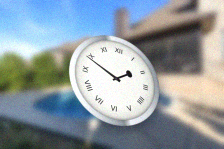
1:49
